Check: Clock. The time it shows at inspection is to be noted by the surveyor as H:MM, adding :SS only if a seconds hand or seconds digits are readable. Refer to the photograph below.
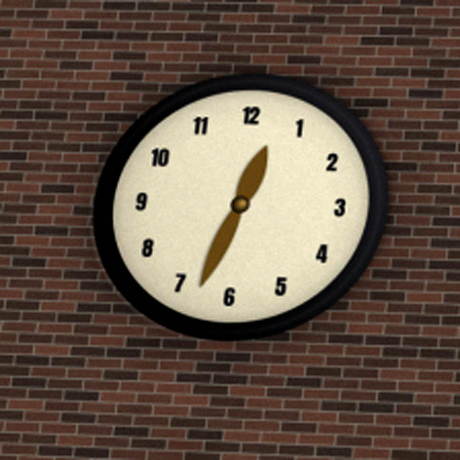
12:33
